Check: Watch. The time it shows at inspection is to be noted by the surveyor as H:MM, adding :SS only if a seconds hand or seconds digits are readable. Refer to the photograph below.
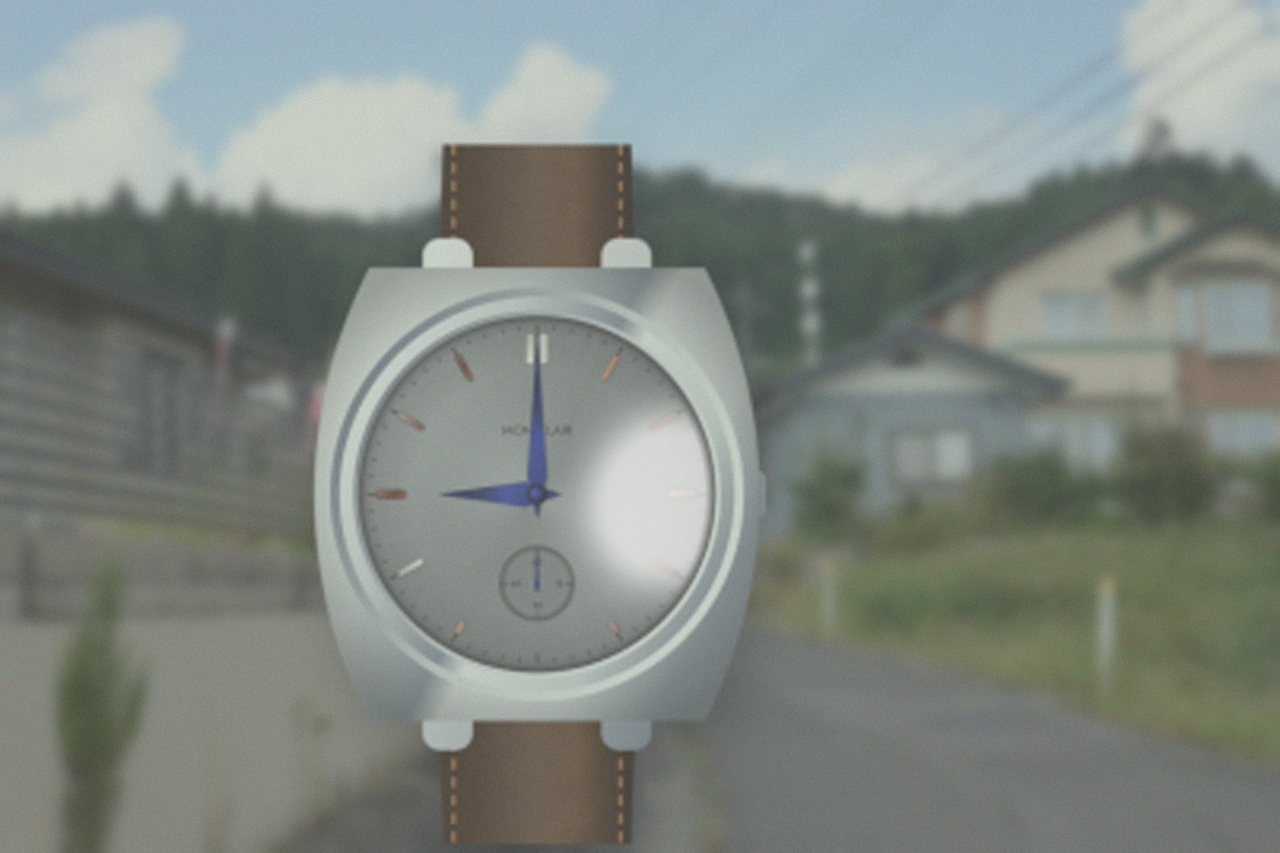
9:00
